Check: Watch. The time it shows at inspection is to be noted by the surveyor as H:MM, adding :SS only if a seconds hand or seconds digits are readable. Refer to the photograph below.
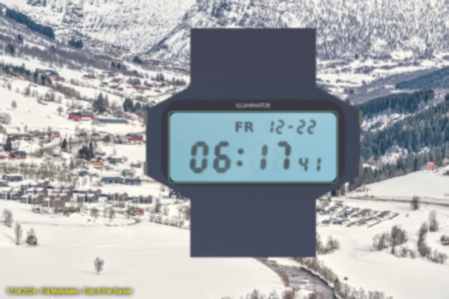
6:17:41
